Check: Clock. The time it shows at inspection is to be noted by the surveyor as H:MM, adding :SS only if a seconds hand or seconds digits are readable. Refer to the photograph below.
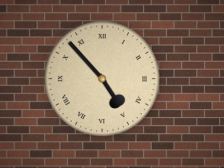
4:53
